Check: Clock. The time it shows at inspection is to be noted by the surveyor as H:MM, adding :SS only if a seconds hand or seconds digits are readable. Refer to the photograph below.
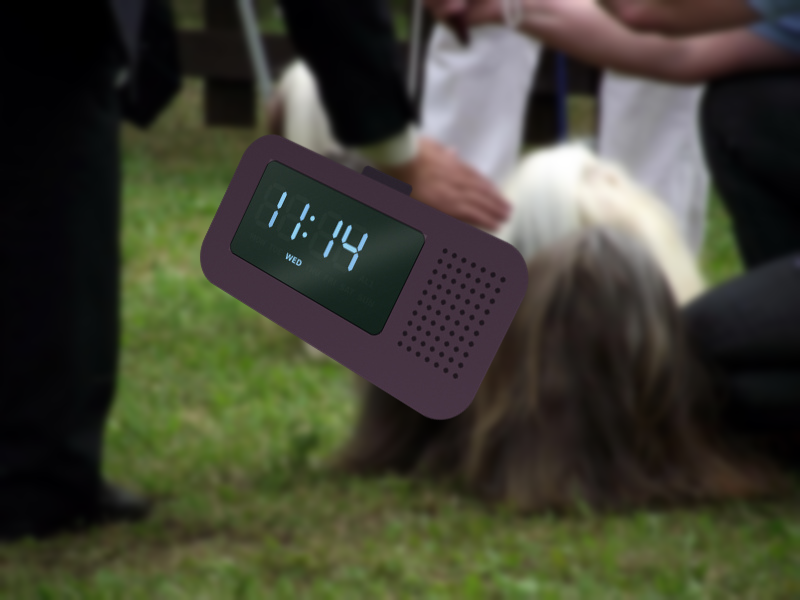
11:14
